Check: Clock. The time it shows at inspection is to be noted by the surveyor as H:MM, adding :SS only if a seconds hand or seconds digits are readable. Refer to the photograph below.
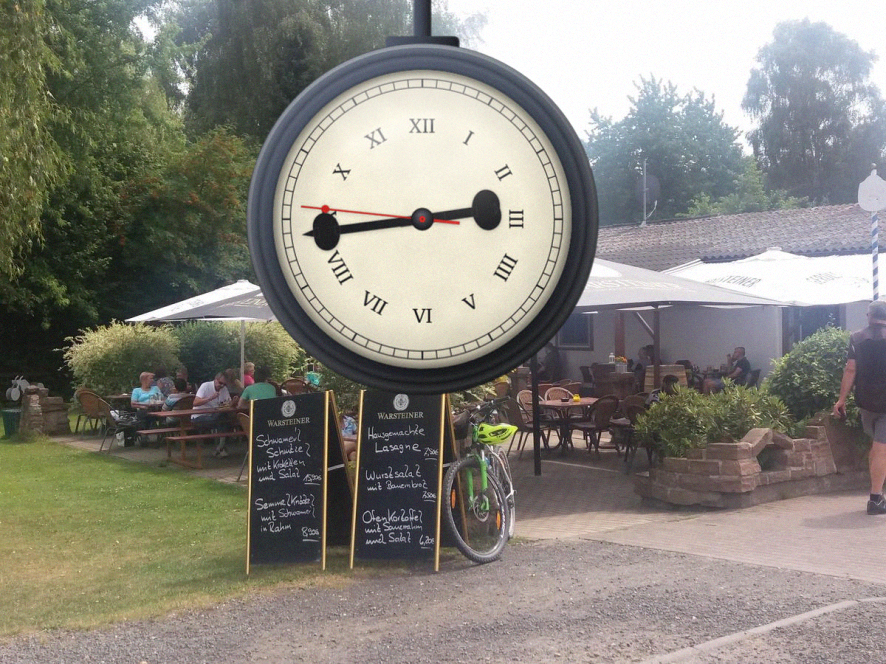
2:43:46
